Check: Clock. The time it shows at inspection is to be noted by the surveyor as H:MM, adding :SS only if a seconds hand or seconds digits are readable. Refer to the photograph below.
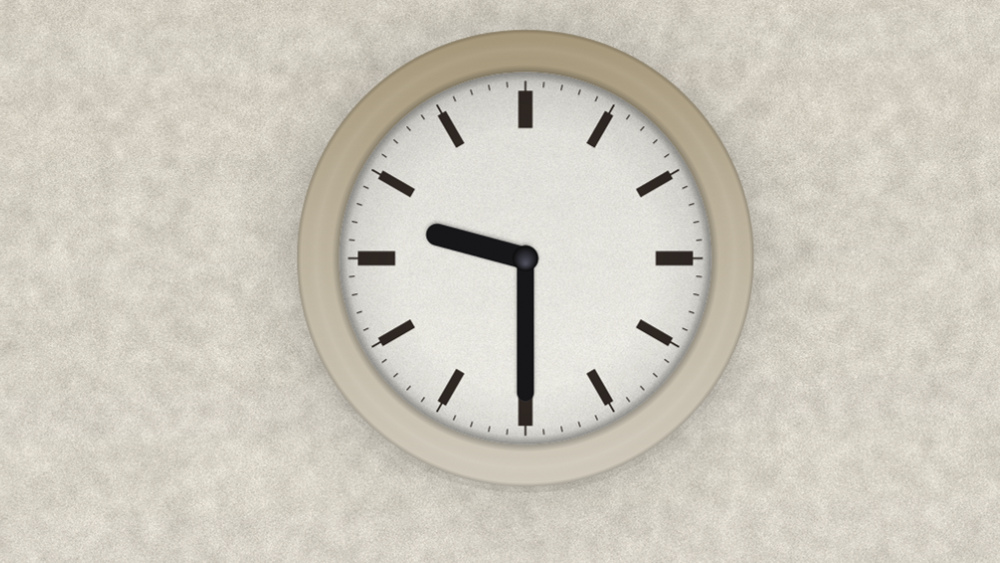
9:30
